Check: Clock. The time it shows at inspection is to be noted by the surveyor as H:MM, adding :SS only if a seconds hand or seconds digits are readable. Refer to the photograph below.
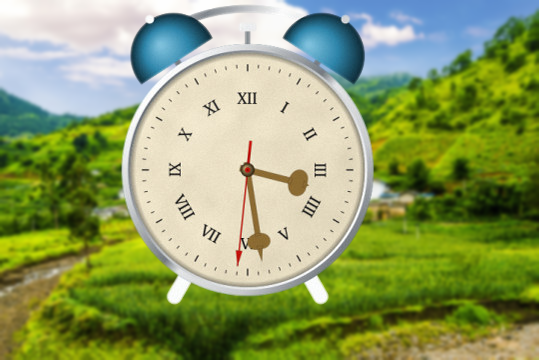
3:28:31
